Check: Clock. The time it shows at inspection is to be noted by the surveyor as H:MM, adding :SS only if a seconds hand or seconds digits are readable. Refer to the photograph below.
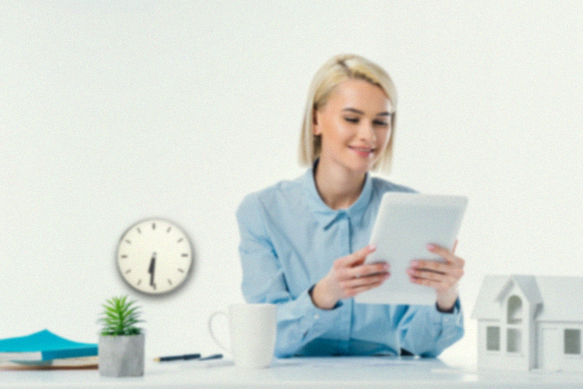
6:31
